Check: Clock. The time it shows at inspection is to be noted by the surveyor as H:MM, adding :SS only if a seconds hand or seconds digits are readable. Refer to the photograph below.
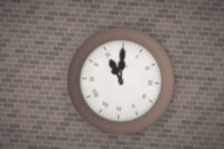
11:00
